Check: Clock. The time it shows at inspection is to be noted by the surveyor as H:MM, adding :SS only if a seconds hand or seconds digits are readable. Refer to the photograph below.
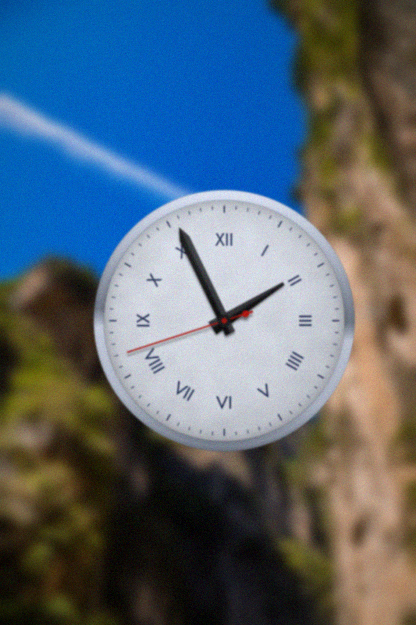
1:55:42
